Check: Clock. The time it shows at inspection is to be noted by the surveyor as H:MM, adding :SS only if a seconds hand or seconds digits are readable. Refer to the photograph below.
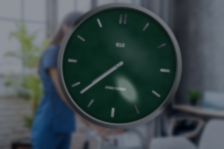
7:38
